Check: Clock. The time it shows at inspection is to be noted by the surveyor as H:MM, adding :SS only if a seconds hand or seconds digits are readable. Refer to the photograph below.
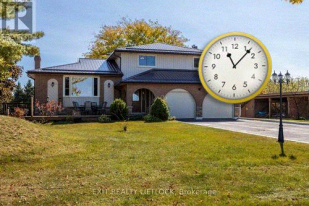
11:07
